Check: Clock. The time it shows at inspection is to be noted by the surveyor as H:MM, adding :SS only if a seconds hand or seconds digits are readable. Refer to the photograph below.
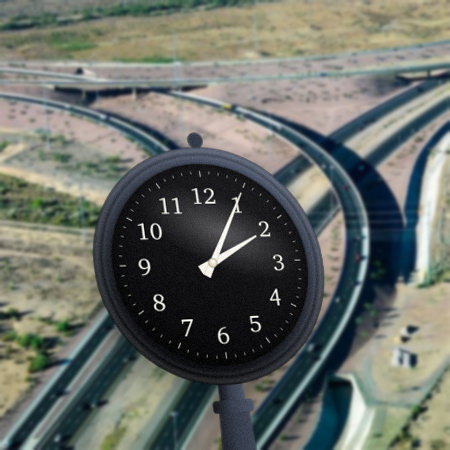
2:05
